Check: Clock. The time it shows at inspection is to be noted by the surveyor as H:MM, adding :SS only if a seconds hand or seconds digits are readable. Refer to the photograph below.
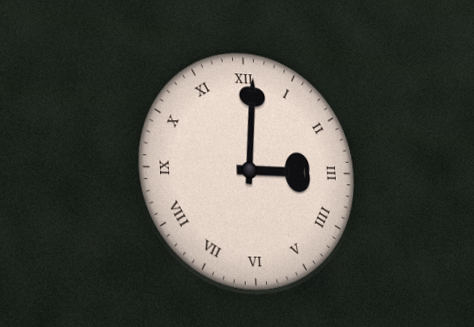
3:01
